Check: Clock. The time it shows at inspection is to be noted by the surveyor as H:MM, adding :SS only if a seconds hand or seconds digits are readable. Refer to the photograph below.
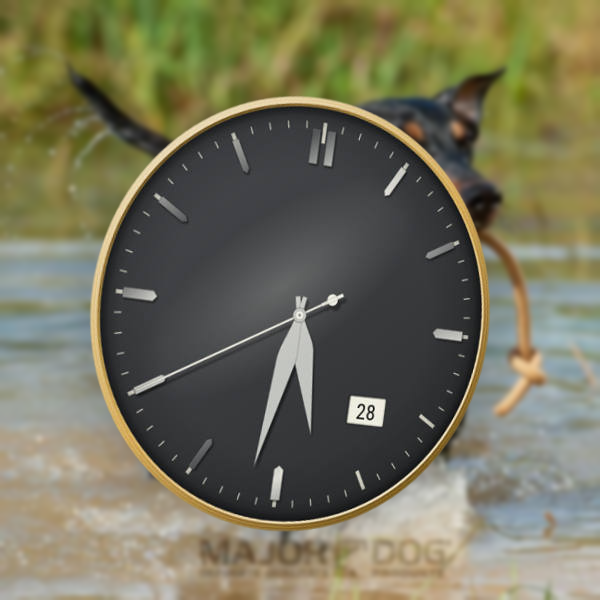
5:31:40
